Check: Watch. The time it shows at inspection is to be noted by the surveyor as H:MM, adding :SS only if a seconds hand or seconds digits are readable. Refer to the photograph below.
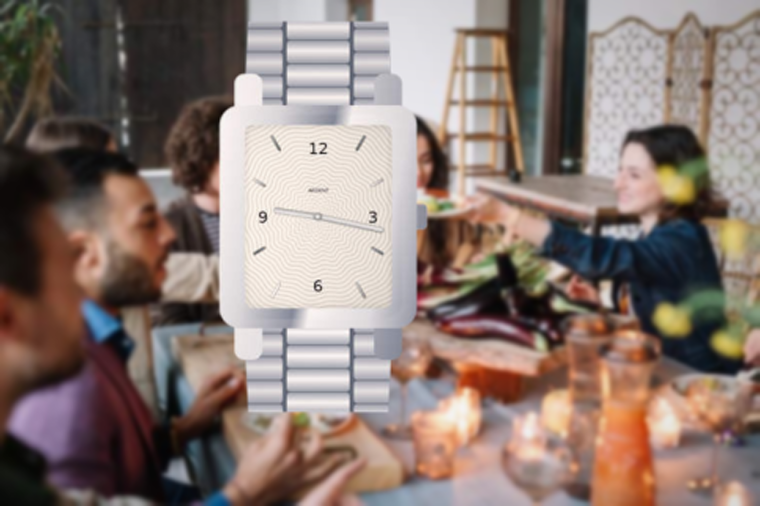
9:17
